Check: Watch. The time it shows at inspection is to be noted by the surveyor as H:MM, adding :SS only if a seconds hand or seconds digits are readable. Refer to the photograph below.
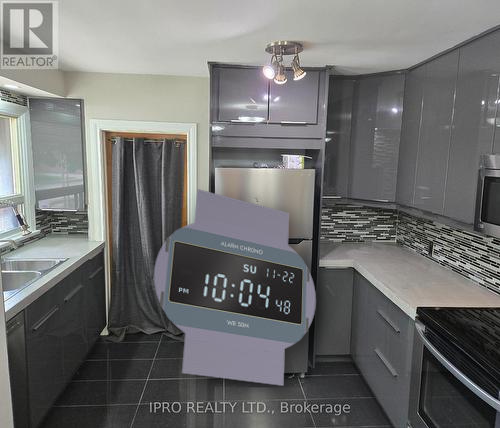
10:04:48
